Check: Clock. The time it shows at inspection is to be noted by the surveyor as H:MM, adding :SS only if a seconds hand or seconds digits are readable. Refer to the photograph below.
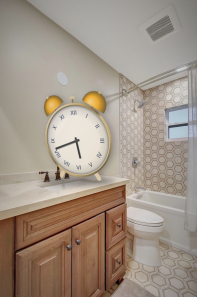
5:42
